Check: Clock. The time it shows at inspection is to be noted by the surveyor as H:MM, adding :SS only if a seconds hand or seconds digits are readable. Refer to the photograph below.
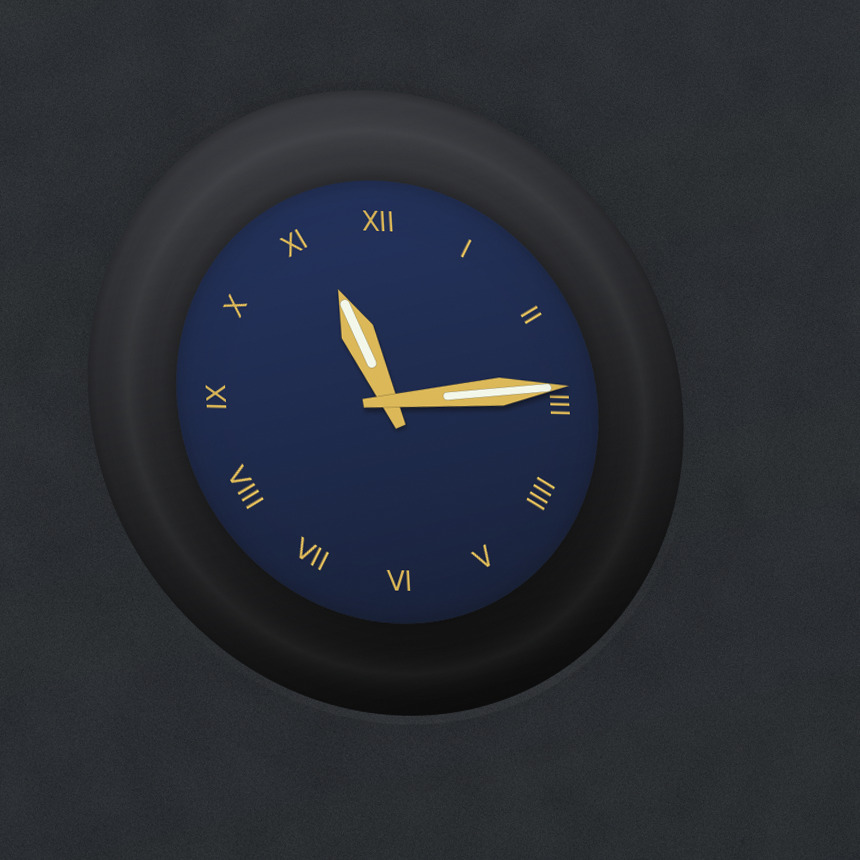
11:14
